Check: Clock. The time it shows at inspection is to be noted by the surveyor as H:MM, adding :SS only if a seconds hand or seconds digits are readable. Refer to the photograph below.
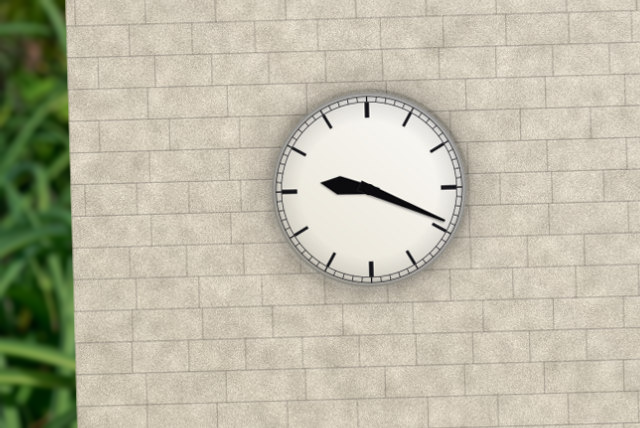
9:19
